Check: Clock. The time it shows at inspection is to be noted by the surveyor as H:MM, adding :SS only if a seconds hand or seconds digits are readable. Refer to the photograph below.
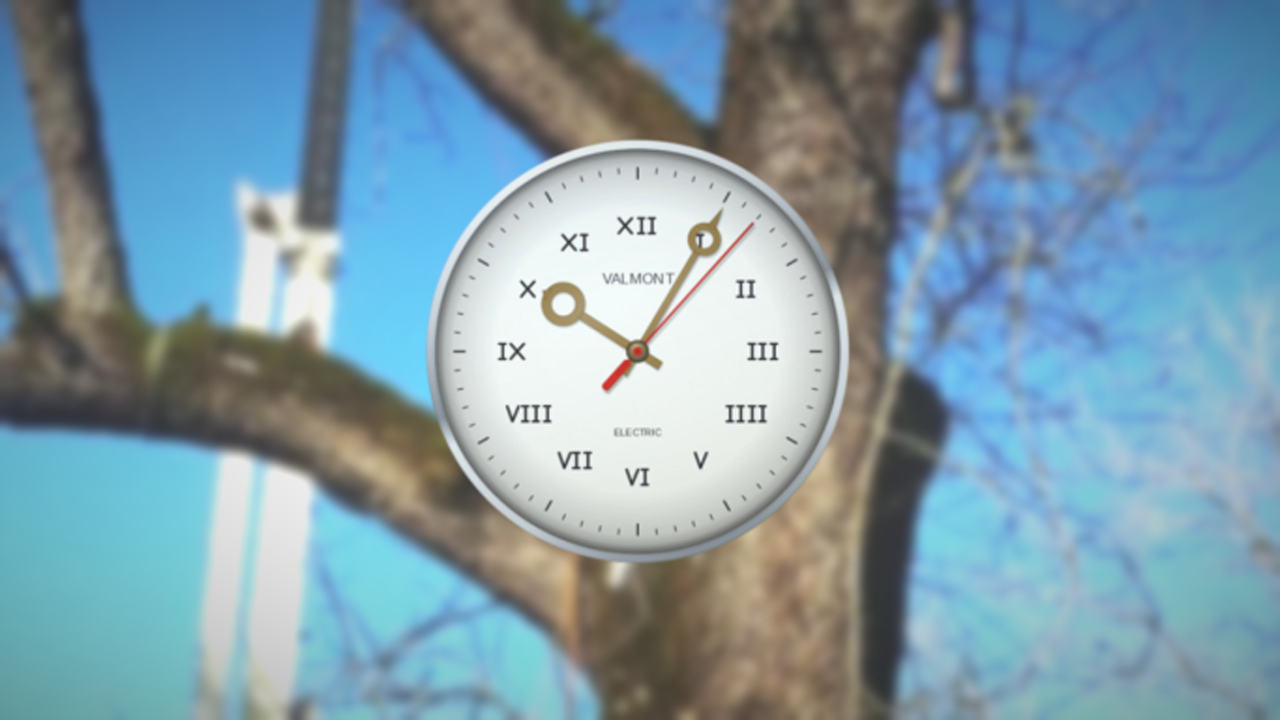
10:05:07
